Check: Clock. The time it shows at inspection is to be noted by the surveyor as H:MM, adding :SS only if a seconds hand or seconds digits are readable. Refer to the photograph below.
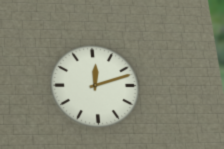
12:12
